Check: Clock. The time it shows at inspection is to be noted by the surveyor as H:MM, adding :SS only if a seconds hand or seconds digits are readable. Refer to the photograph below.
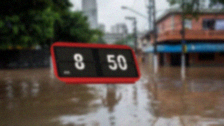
8:50
